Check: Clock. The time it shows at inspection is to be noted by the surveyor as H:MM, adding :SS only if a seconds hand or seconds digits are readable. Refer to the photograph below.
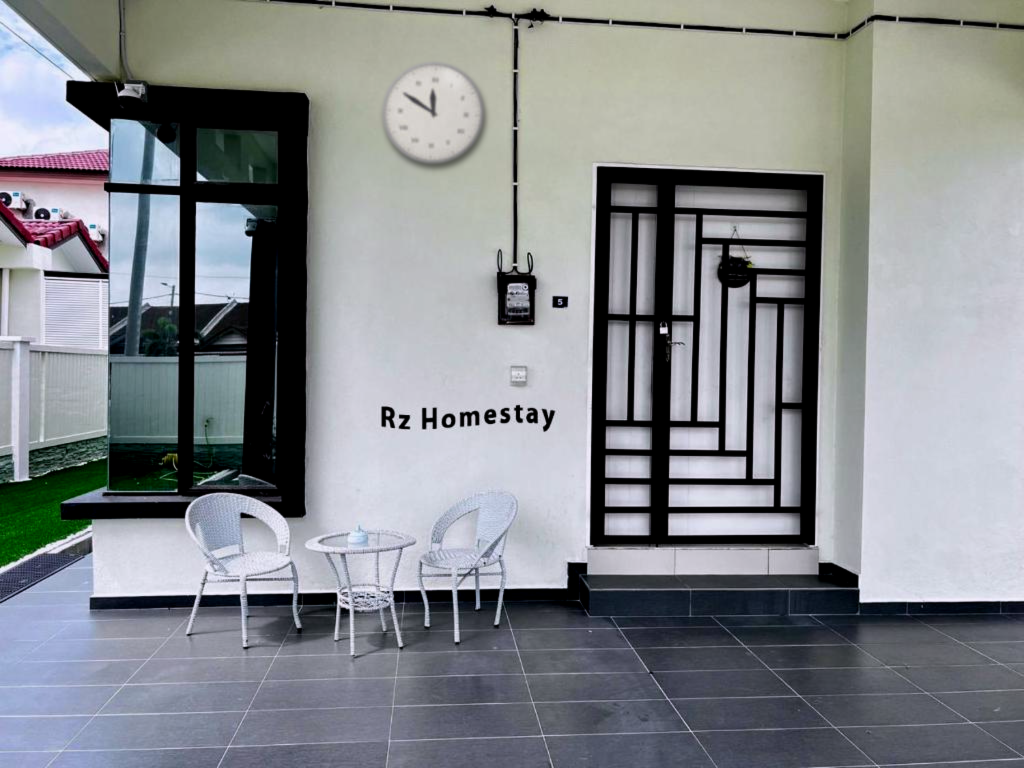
11:50
